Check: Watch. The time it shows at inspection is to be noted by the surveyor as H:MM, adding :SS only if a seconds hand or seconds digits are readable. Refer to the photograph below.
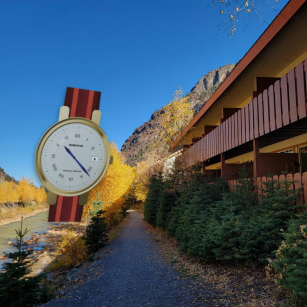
10:22
